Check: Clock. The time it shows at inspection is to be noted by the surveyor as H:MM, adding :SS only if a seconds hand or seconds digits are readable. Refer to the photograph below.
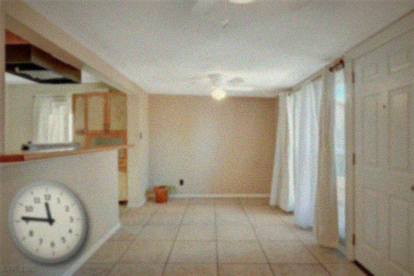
11:46
